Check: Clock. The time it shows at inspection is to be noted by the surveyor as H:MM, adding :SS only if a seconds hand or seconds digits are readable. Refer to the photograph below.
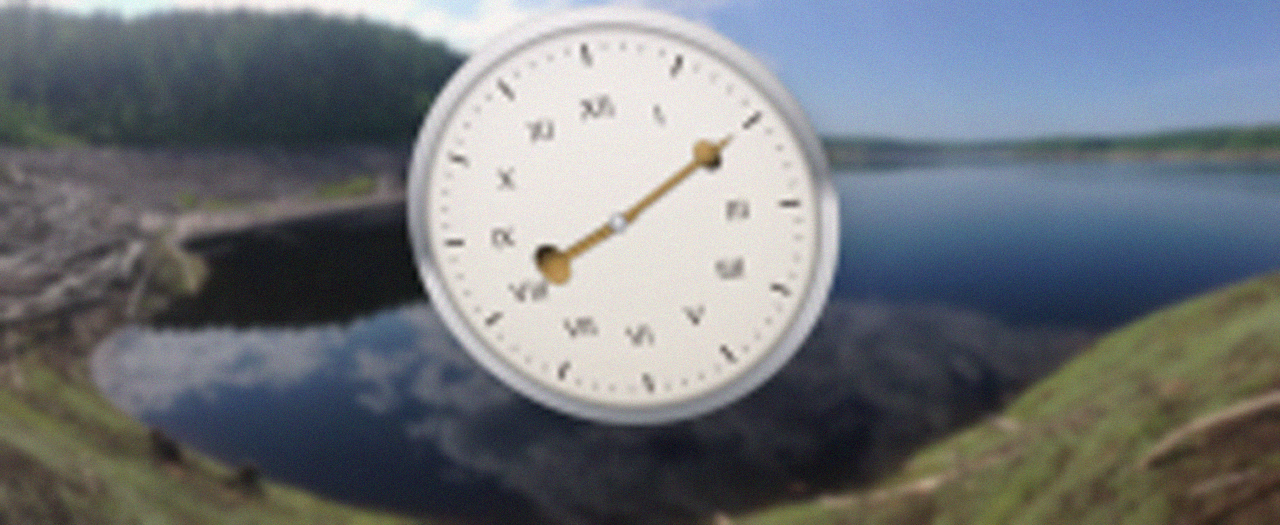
8:10
